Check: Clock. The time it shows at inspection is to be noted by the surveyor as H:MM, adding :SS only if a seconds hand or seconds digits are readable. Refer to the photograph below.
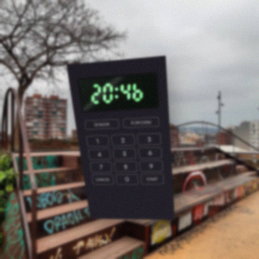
20:46
